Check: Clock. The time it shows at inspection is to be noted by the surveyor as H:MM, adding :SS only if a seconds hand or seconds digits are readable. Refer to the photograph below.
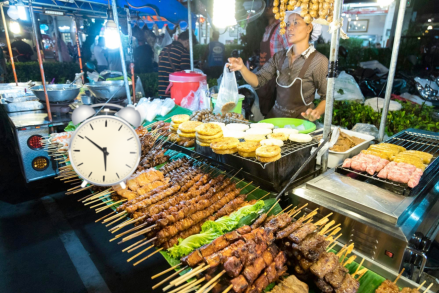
5:51
